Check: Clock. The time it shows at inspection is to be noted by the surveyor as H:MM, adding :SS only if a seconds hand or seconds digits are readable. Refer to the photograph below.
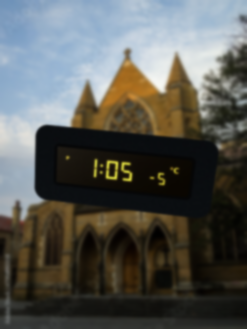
1:05
